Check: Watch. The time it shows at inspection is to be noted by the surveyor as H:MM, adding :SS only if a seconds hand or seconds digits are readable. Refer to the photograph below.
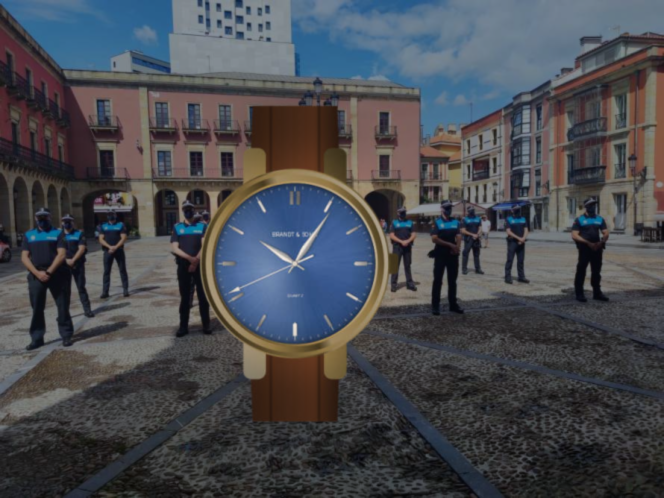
10:05:41
